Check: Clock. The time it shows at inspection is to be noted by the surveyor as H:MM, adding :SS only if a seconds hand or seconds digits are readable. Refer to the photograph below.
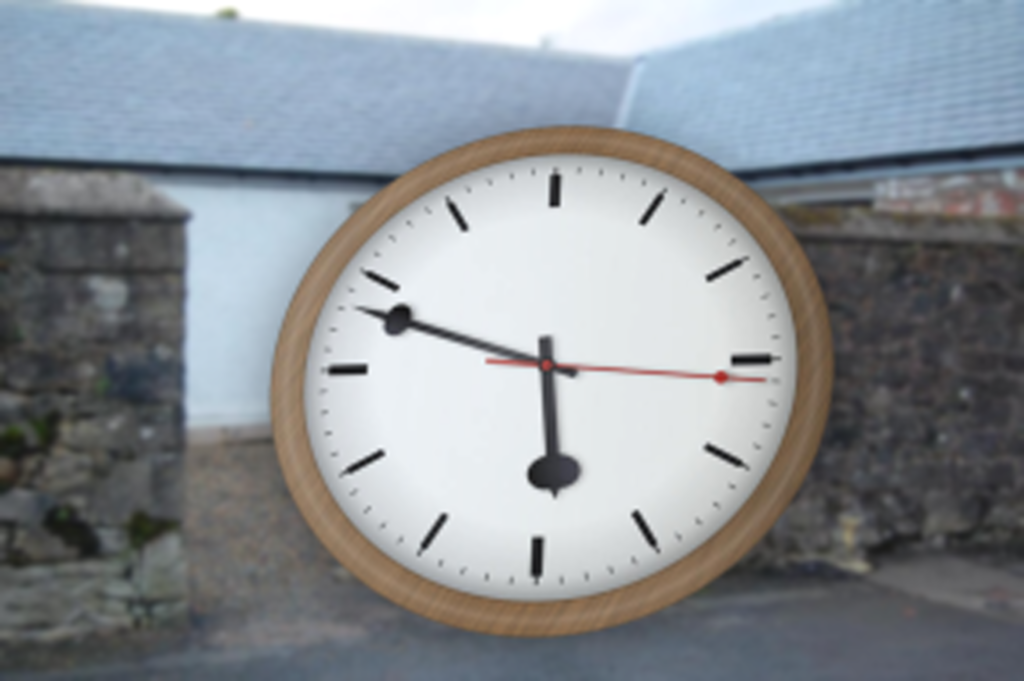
5:48:16
